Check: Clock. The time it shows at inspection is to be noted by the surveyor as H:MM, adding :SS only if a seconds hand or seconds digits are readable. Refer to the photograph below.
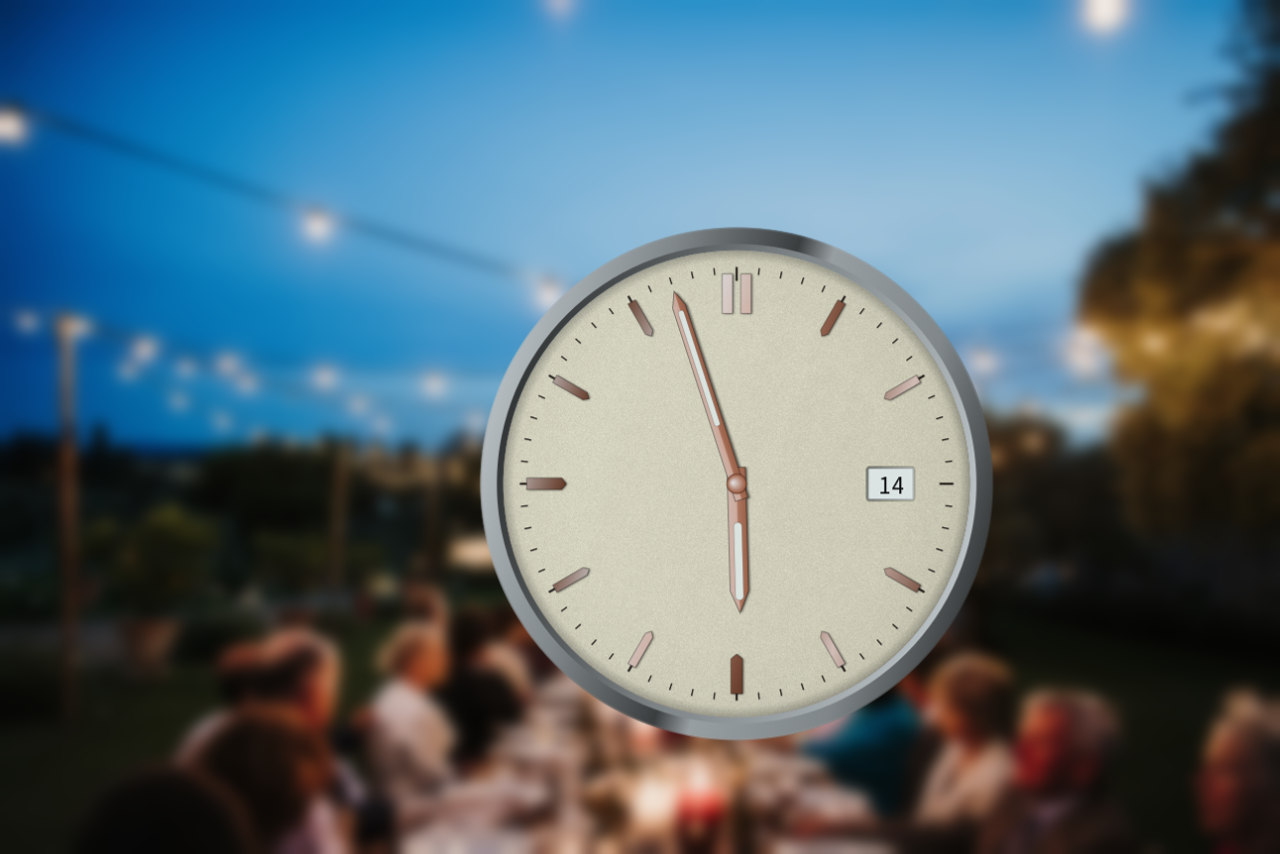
5:57
